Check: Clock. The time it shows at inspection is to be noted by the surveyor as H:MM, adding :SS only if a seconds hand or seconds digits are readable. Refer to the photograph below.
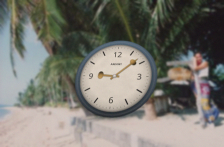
9:08
